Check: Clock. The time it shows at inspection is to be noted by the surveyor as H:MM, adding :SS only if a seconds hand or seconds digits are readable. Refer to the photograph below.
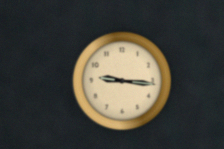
9:16
